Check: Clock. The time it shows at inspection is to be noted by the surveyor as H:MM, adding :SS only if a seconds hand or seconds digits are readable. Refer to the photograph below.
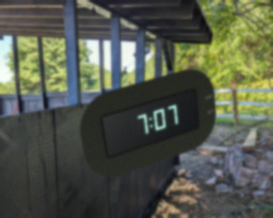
7:07
